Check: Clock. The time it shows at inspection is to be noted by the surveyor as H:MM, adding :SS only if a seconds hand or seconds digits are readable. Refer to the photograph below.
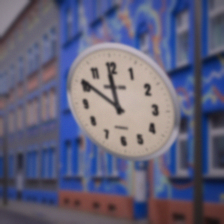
11:51
